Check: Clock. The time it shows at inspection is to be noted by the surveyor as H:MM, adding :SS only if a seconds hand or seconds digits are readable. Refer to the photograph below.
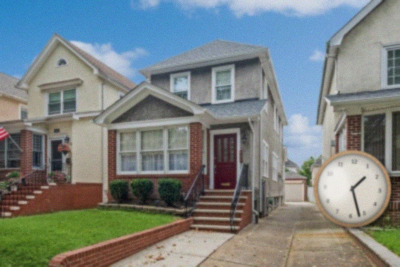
1:27
